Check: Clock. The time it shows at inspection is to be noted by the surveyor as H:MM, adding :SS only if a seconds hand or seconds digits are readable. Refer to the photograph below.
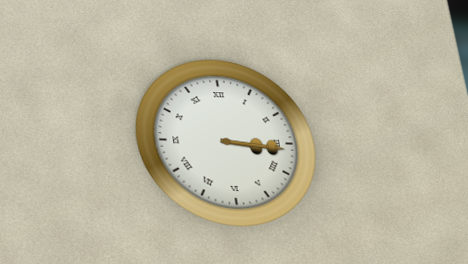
3:16
